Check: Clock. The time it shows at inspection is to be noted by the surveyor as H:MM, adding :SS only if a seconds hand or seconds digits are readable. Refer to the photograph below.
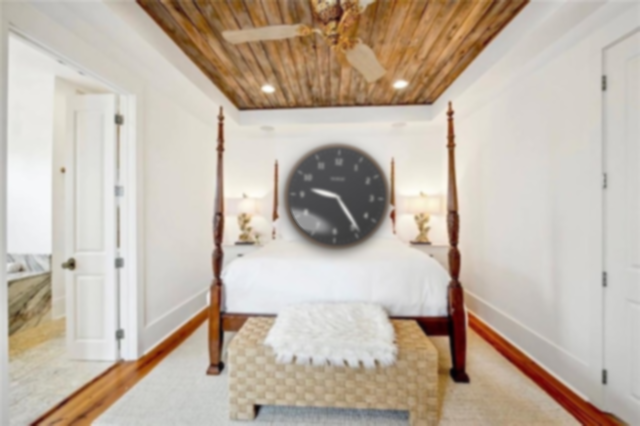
9:24
